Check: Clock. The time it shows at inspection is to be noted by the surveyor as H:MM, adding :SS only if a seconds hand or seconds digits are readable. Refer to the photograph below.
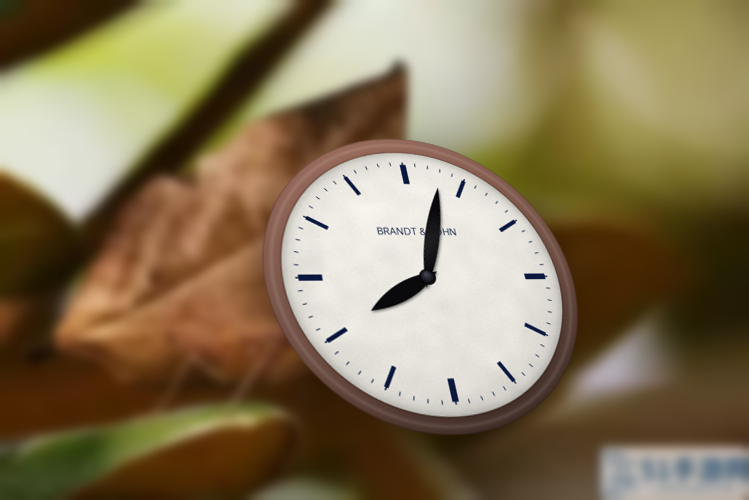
8:03
